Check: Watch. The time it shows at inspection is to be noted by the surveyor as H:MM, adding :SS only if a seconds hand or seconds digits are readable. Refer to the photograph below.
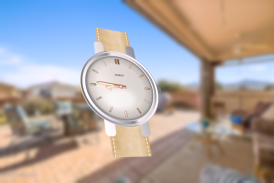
8:46
